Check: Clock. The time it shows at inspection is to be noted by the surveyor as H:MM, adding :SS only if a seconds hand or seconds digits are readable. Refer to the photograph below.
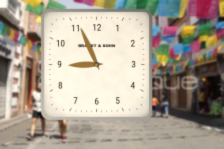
8:56
